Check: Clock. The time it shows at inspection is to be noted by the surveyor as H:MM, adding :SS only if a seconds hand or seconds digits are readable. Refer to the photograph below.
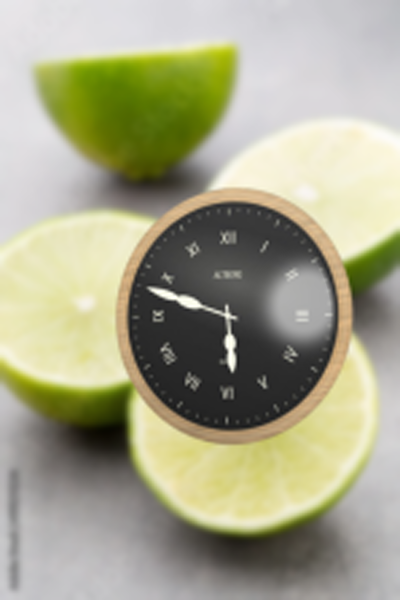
5:48
